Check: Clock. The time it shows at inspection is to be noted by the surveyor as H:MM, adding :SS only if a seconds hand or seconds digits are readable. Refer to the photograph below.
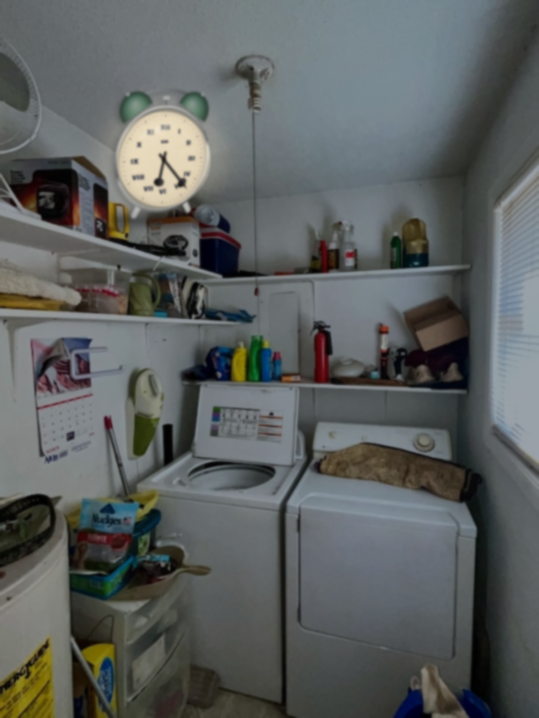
6:23
